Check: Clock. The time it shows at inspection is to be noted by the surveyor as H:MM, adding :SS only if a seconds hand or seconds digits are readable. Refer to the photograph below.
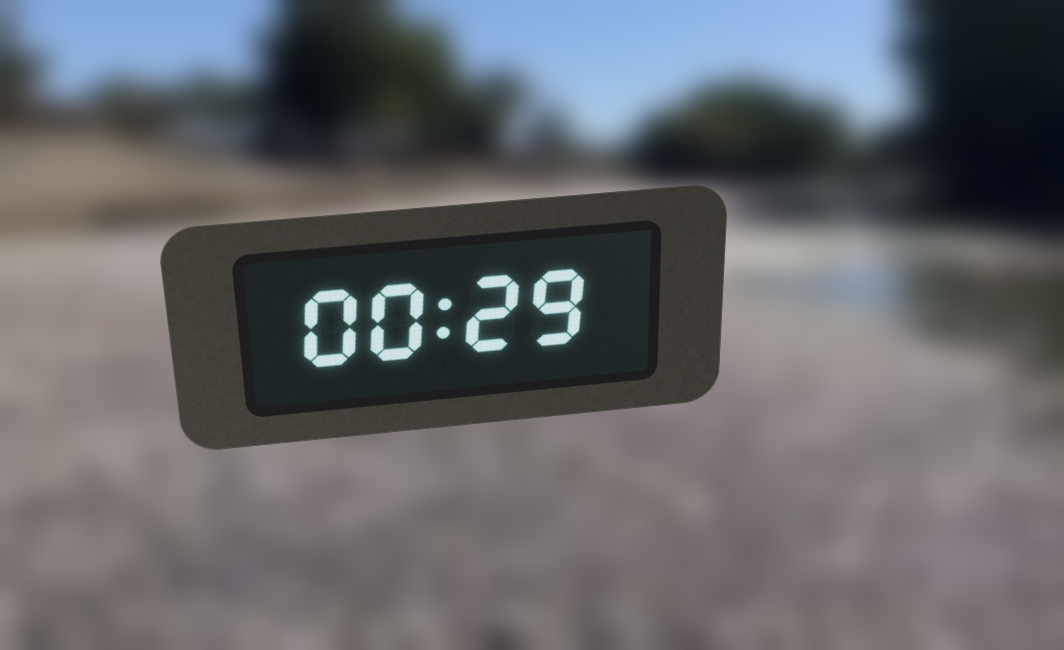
0:29
